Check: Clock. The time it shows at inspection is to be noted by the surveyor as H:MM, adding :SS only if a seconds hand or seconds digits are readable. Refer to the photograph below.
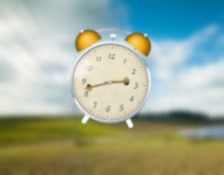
2:42
